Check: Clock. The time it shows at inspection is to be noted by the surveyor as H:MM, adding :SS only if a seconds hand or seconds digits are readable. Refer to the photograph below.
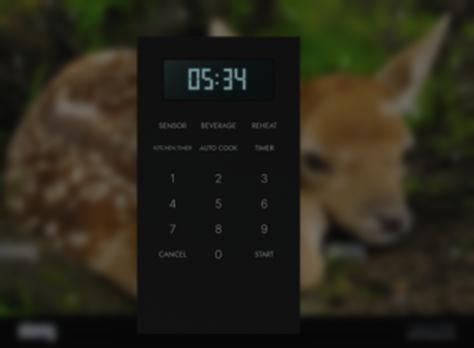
5:34
